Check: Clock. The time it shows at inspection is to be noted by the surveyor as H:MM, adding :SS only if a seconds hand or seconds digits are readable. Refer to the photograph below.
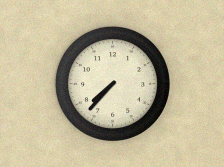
7:37
